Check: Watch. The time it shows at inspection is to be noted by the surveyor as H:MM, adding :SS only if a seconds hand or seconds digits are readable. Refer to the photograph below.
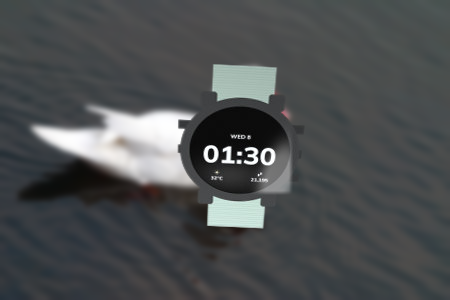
1:30
